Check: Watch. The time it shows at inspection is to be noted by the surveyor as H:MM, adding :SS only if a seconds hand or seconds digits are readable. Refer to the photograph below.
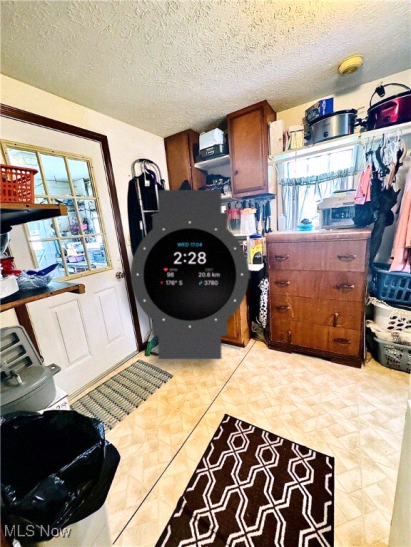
2:28
